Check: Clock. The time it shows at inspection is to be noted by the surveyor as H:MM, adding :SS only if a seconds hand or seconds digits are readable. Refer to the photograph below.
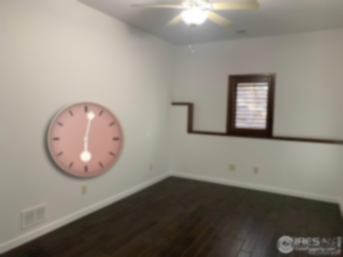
6:02
